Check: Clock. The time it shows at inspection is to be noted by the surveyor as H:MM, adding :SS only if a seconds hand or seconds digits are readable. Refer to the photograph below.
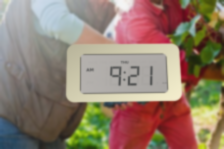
9:21
